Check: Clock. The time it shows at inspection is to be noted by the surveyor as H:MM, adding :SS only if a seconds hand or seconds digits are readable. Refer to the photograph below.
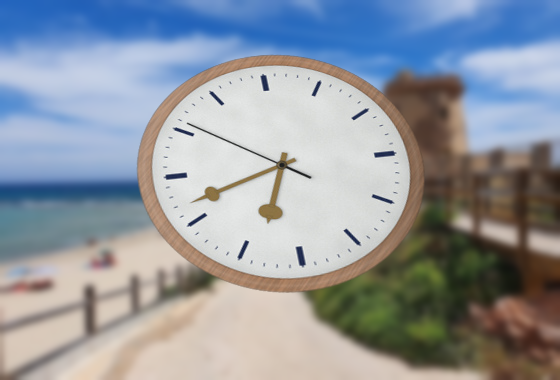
6:41:51
